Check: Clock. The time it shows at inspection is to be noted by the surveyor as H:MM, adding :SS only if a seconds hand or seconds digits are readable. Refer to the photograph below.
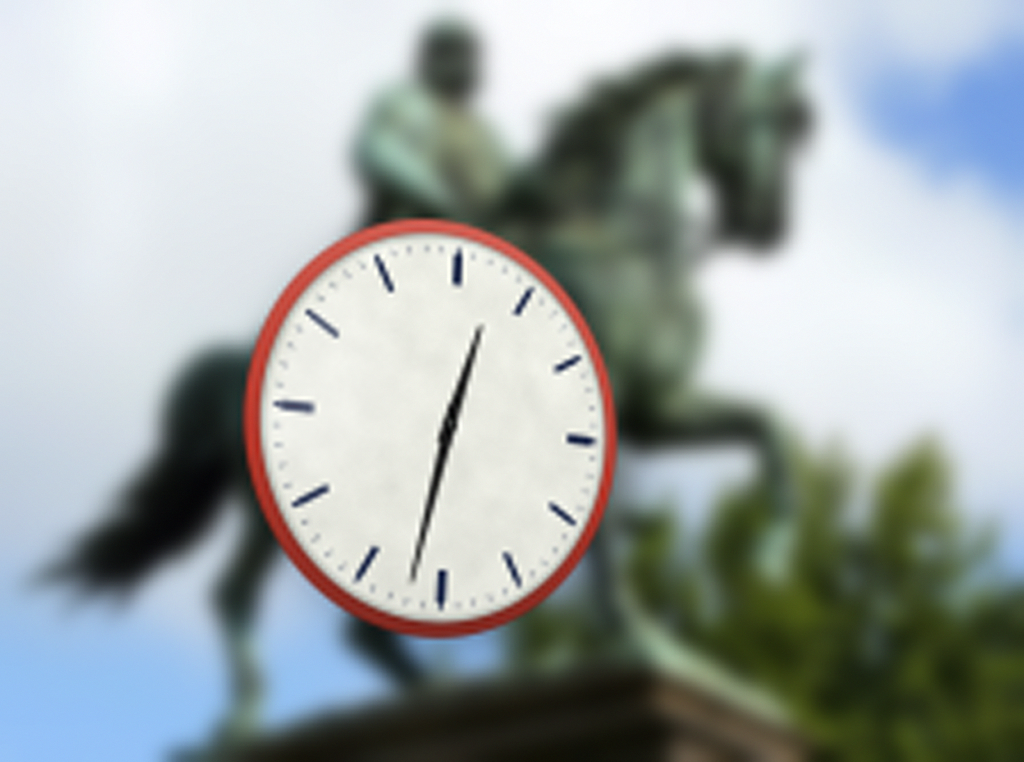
12:32
